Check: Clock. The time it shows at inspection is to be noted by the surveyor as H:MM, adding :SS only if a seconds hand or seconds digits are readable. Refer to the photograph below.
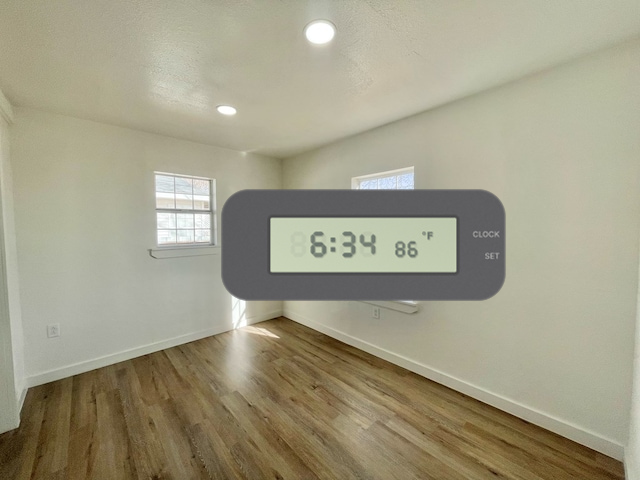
6:34
